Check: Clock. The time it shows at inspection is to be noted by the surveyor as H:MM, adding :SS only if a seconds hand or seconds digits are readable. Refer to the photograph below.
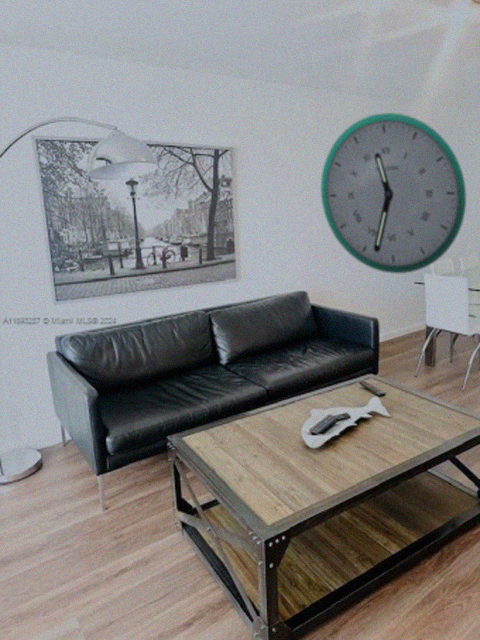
11:33
